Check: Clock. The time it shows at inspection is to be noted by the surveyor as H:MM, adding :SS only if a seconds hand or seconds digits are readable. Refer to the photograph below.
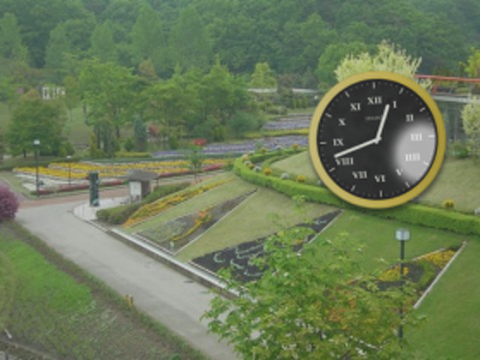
12:42
